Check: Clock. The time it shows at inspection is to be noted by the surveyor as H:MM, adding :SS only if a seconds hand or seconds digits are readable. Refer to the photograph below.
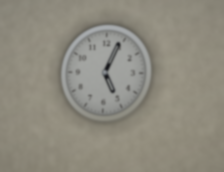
5:04
